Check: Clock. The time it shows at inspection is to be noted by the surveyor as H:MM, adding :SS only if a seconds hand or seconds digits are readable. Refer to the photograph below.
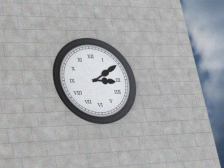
3:10
